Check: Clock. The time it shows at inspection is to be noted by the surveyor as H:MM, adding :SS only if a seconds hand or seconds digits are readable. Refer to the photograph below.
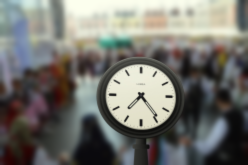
7:24
